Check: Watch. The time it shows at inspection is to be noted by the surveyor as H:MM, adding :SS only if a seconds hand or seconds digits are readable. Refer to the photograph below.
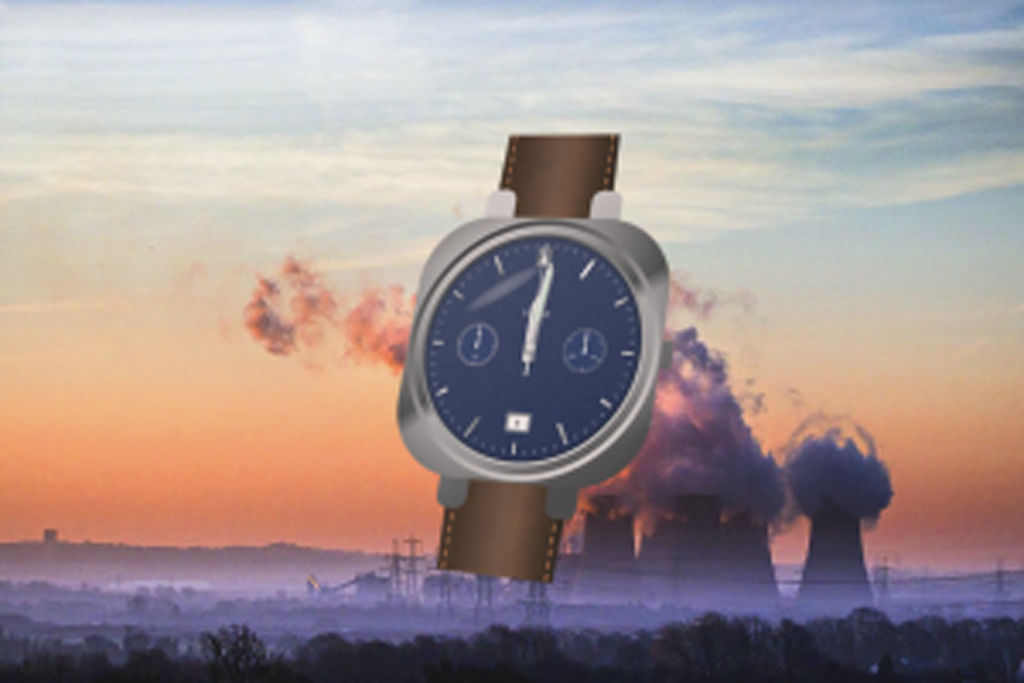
12:01
